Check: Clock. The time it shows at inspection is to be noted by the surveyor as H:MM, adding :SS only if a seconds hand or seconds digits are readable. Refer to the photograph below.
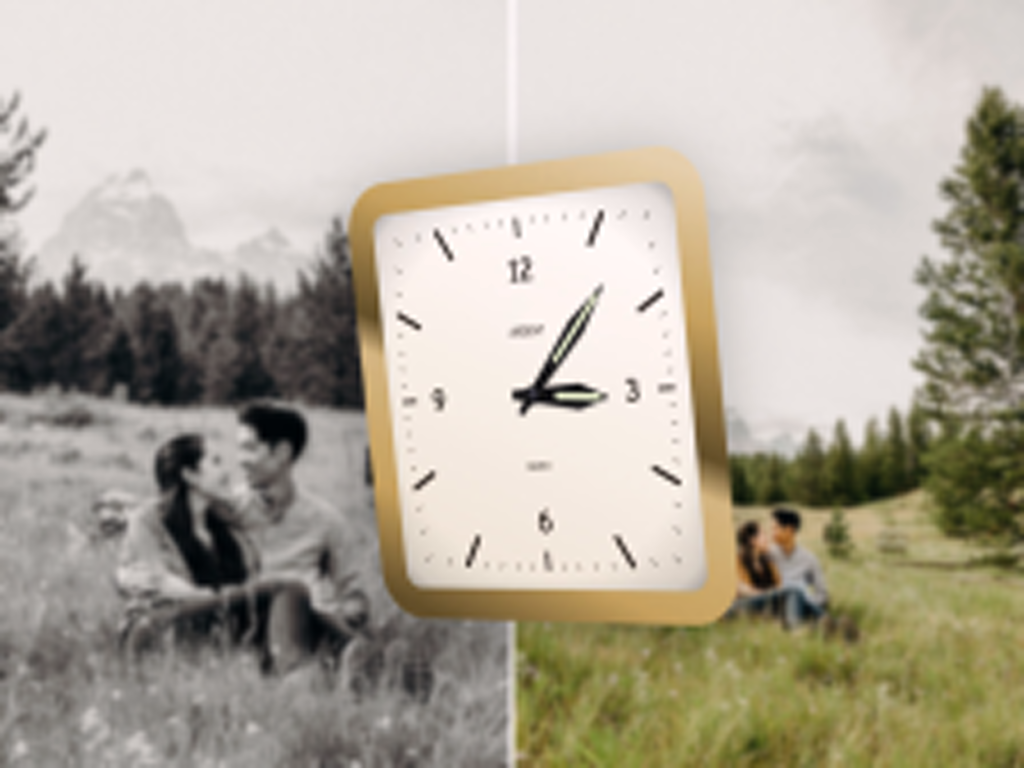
3:07
